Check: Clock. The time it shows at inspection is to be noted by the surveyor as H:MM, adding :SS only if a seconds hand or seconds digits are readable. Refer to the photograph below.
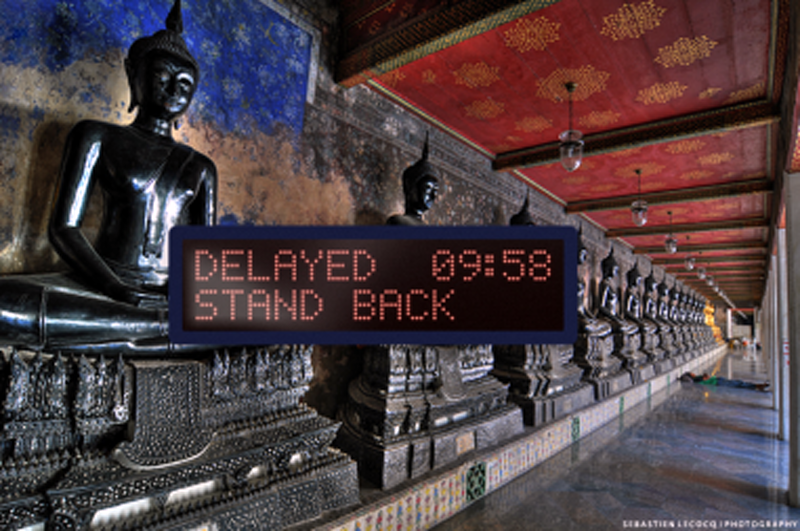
9:58
